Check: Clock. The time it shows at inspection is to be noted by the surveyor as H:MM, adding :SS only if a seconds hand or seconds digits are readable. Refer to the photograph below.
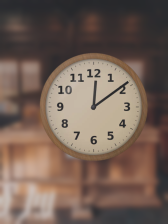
12:09
